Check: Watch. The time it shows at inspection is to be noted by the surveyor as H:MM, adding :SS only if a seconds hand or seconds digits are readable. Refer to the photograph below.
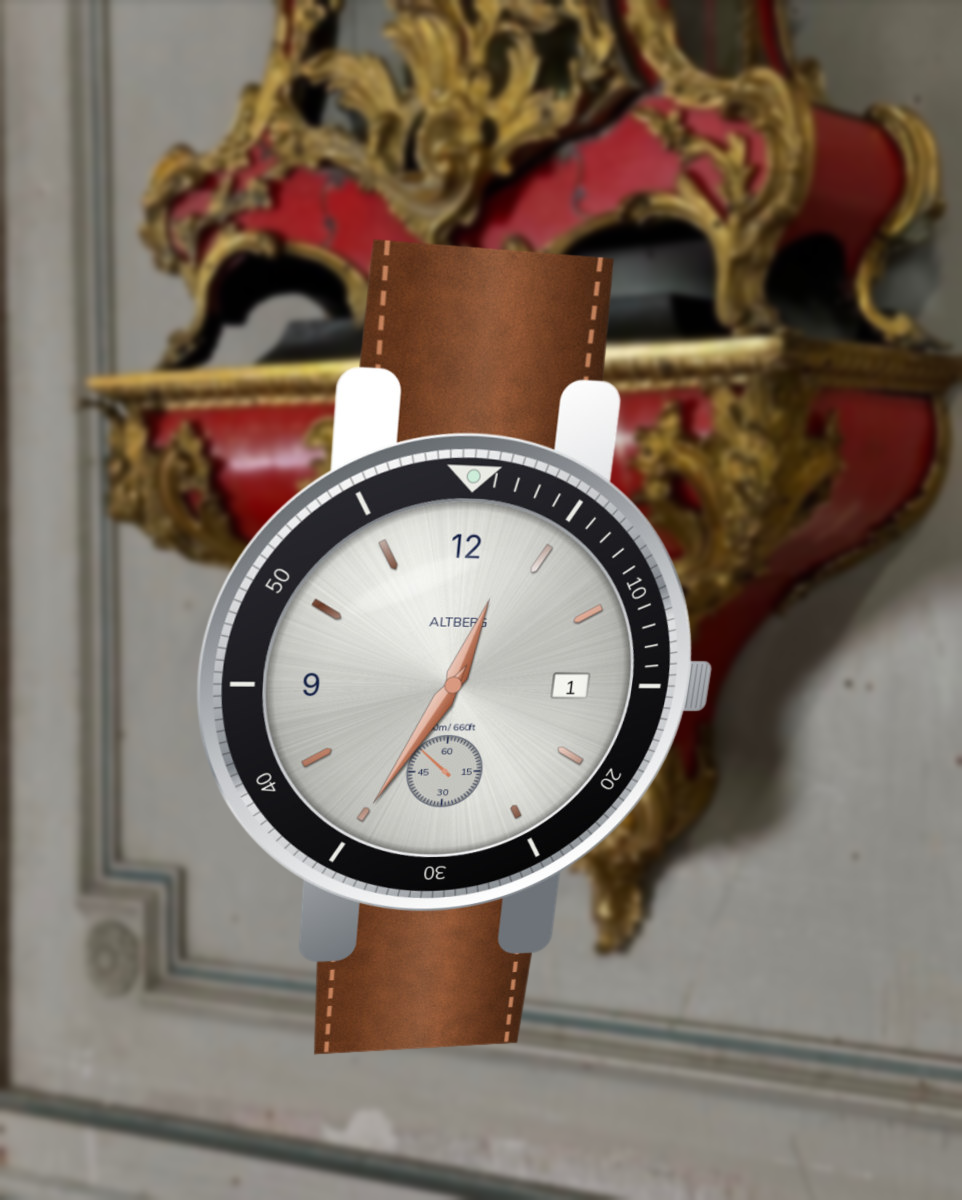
12:34:52
